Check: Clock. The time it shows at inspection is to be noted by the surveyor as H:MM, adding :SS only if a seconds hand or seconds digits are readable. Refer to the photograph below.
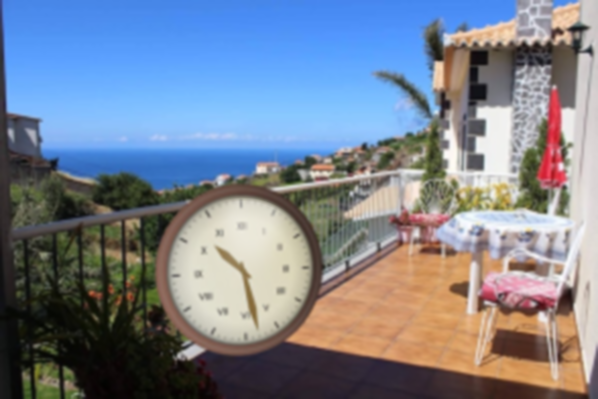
10:28
